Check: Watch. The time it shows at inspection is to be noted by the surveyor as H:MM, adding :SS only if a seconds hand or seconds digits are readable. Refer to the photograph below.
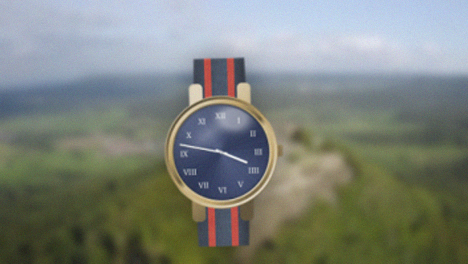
3:47
